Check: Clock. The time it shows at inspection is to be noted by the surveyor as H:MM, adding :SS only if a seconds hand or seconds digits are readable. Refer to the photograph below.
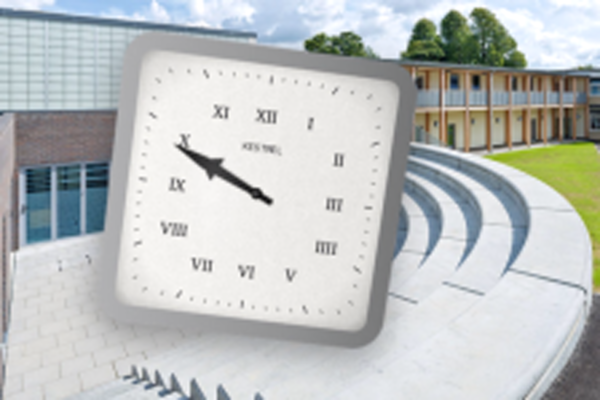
9:49
